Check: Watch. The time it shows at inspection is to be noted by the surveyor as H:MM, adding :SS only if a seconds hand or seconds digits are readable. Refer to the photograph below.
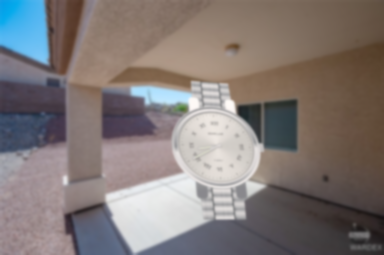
8:40
